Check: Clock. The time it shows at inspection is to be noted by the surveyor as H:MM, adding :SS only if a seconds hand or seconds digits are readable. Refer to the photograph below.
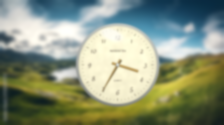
3:35
